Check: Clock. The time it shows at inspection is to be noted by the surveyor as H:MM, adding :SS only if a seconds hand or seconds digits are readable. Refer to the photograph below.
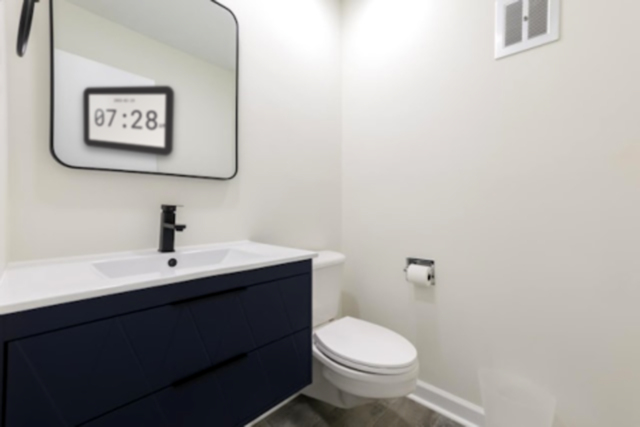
7:28
